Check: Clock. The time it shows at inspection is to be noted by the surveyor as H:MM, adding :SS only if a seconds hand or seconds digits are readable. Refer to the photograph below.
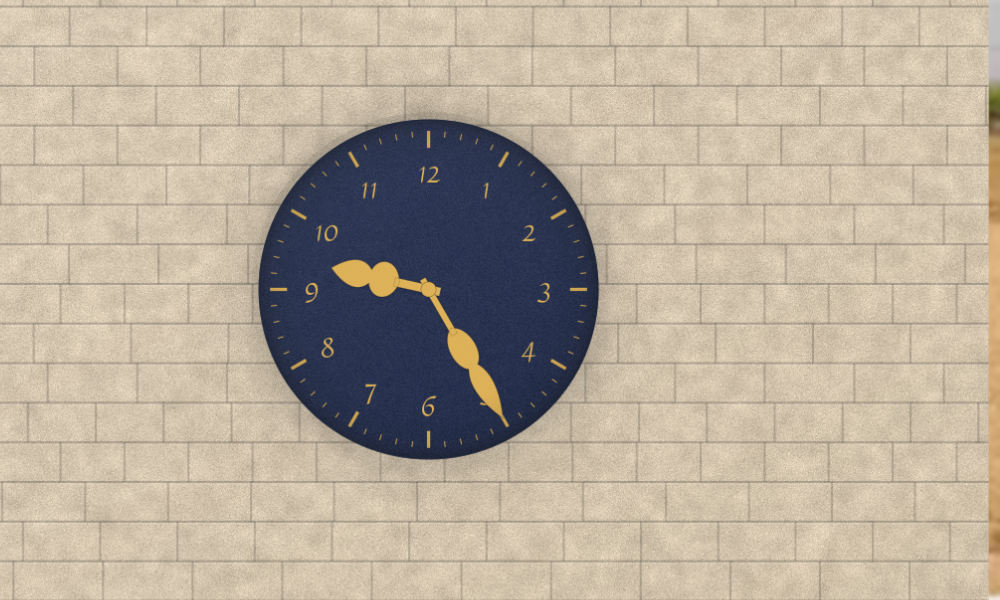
9:25
